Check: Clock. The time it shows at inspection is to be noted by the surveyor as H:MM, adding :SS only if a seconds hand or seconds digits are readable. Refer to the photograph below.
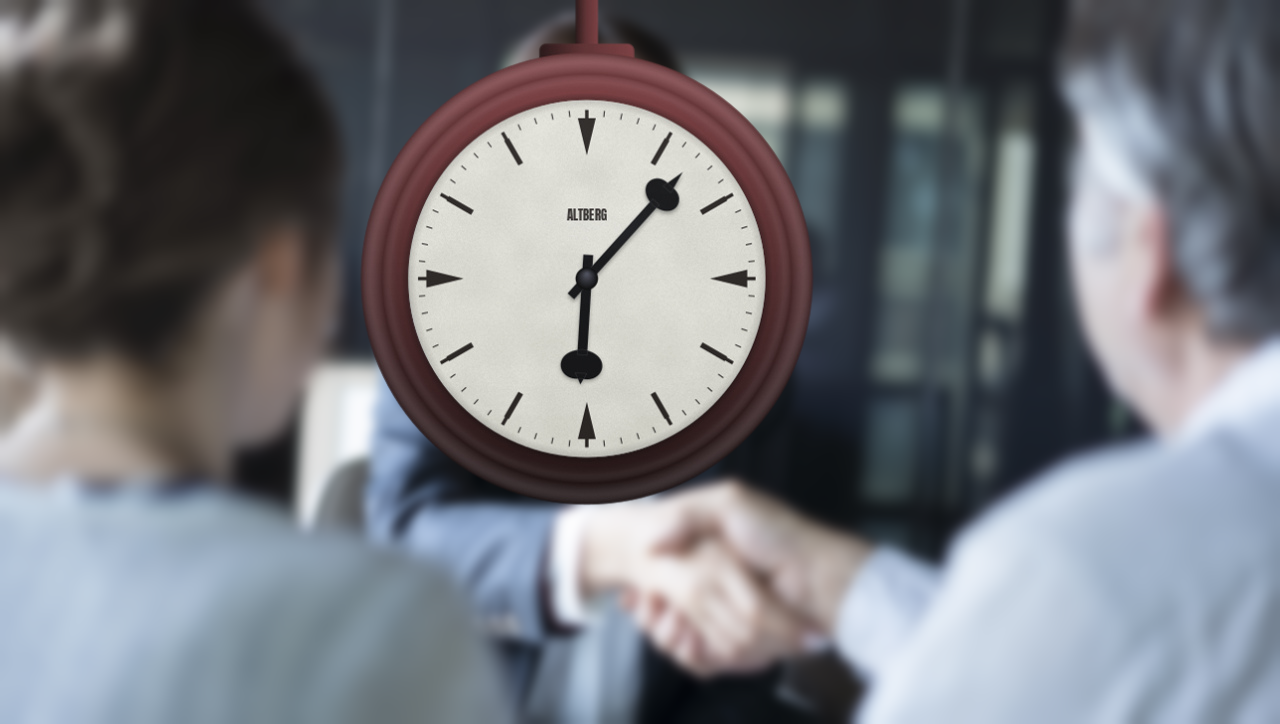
6:07
